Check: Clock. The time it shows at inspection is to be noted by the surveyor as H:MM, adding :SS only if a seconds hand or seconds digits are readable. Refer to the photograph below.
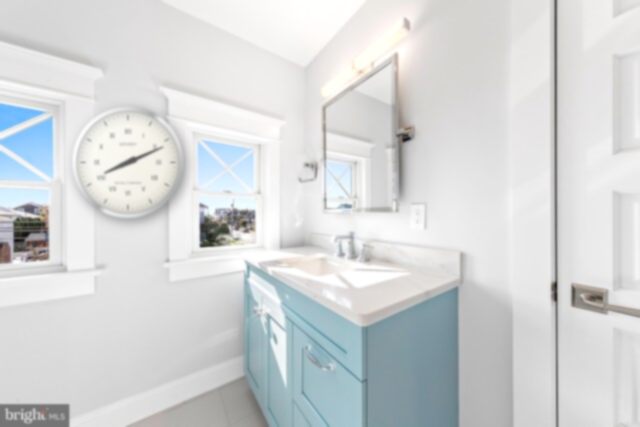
8:11
